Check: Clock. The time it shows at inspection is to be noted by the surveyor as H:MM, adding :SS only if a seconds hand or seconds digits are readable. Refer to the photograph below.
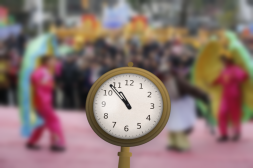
10:53
